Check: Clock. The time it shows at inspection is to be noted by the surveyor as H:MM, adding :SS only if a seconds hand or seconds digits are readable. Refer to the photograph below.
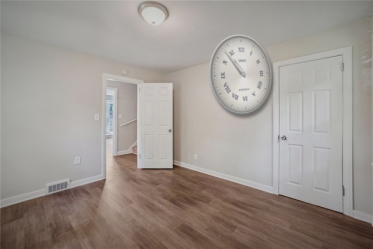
10:53
